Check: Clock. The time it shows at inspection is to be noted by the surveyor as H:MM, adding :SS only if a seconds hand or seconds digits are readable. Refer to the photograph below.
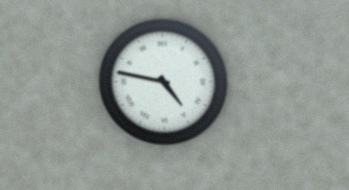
4:47
